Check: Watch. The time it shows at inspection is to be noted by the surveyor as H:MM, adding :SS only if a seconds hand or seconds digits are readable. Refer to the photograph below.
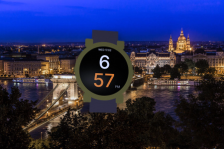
6:57
